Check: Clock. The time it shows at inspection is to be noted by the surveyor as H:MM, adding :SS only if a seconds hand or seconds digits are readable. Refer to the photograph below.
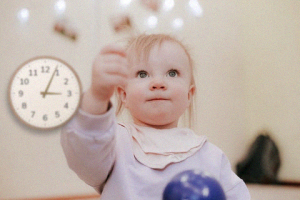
3:04
